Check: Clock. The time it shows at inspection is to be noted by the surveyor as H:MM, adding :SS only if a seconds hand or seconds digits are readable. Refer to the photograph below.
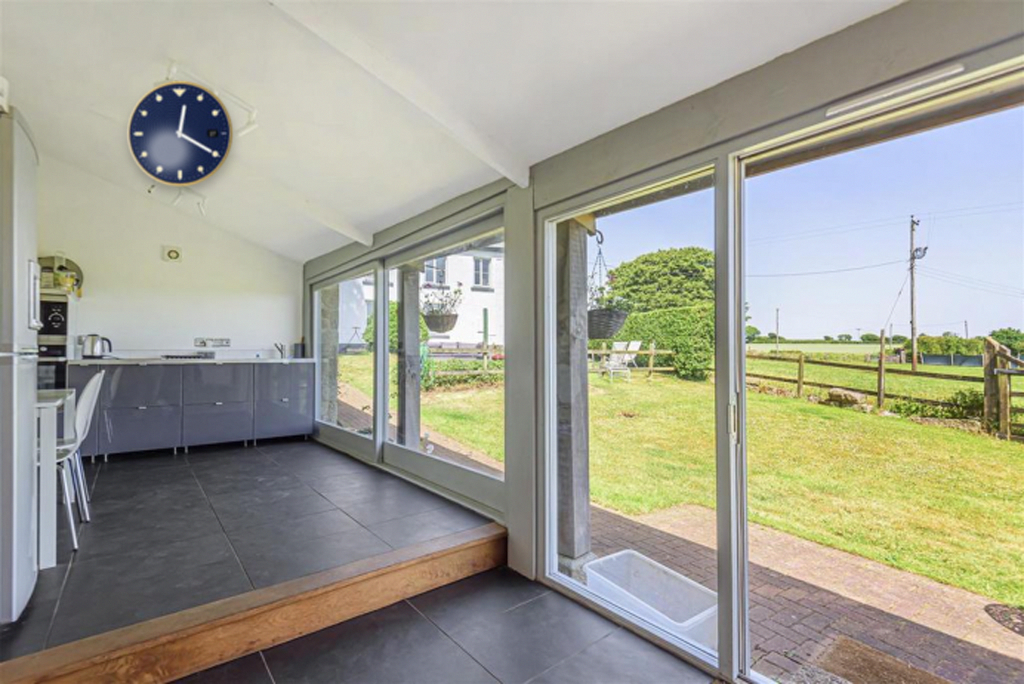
12:20
